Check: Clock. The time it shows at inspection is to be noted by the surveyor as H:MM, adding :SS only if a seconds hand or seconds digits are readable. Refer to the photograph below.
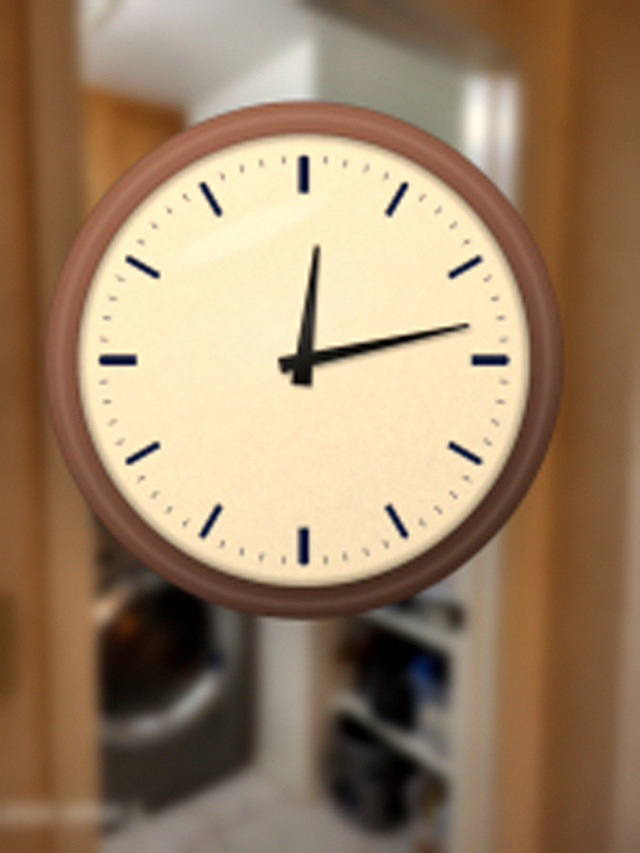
12:13
